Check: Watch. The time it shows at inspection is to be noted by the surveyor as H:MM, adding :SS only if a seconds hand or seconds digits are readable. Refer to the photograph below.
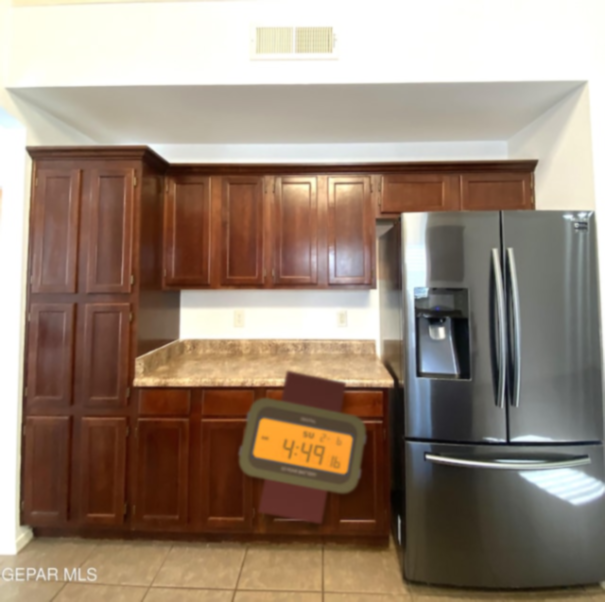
4:49:16
